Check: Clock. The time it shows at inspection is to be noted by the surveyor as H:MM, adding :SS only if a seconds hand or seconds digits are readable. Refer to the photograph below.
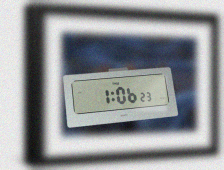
1:06:23
